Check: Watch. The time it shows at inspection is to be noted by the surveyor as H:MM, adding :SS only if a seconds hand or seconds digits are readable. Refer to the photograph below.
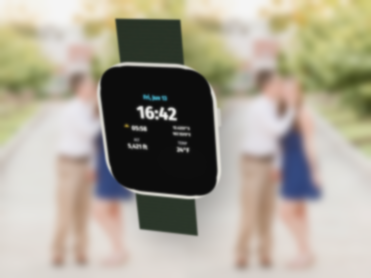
16:42
